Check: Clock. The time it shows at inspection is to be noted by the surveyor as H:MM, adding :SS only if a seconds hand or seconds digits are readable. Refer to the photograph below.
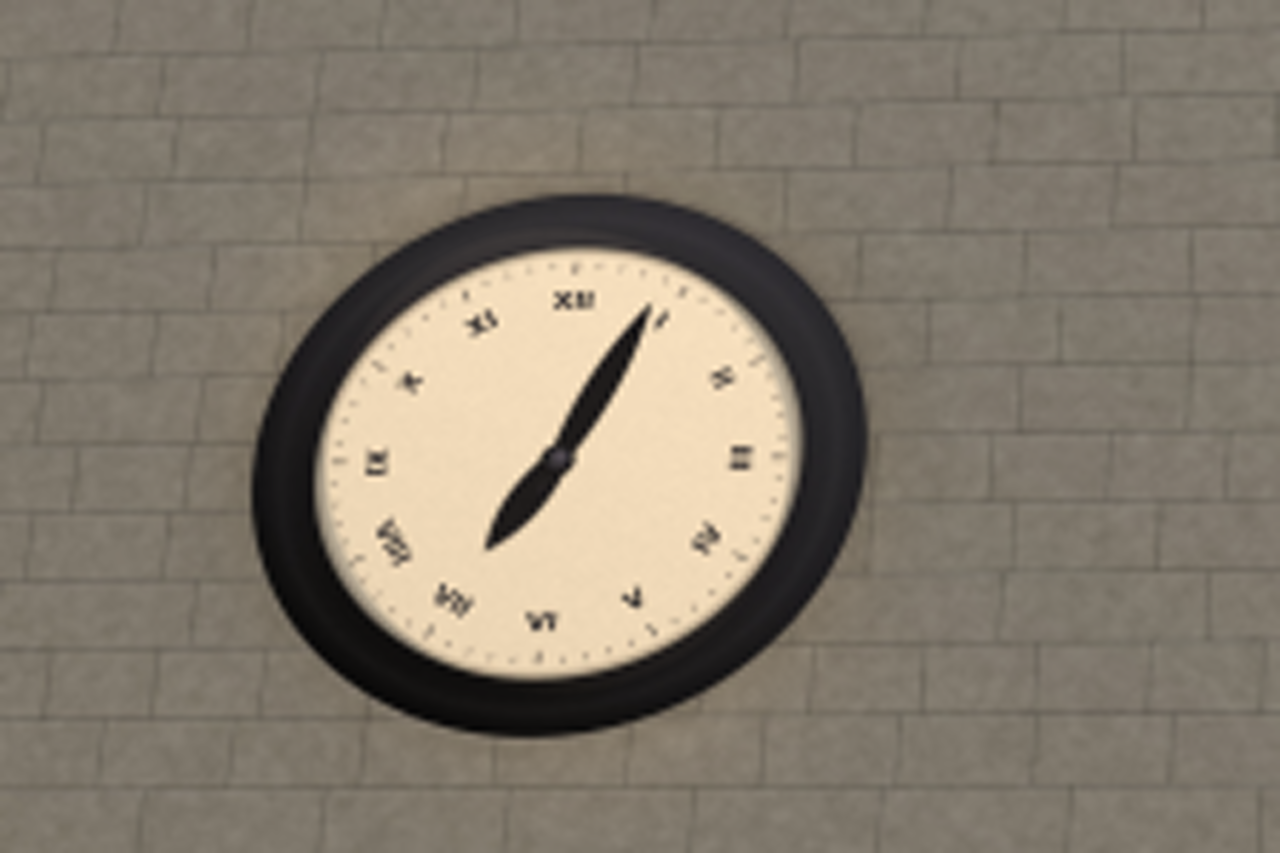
7:04
